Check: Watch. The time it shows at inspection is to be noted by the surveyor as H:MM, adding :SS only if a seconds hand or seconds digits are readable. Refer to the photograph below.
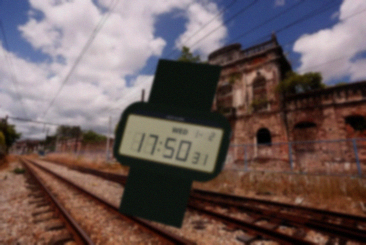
17:50
